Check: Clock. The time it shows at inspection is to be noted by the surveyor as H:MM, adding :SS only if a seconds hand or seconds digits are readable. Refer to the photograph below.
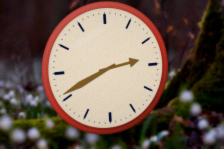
2:41
